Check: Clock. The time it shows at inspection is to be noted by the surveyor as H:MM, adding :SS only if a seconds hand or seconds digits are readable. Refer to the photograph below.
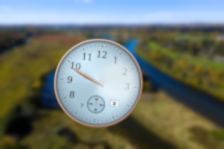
9:49
